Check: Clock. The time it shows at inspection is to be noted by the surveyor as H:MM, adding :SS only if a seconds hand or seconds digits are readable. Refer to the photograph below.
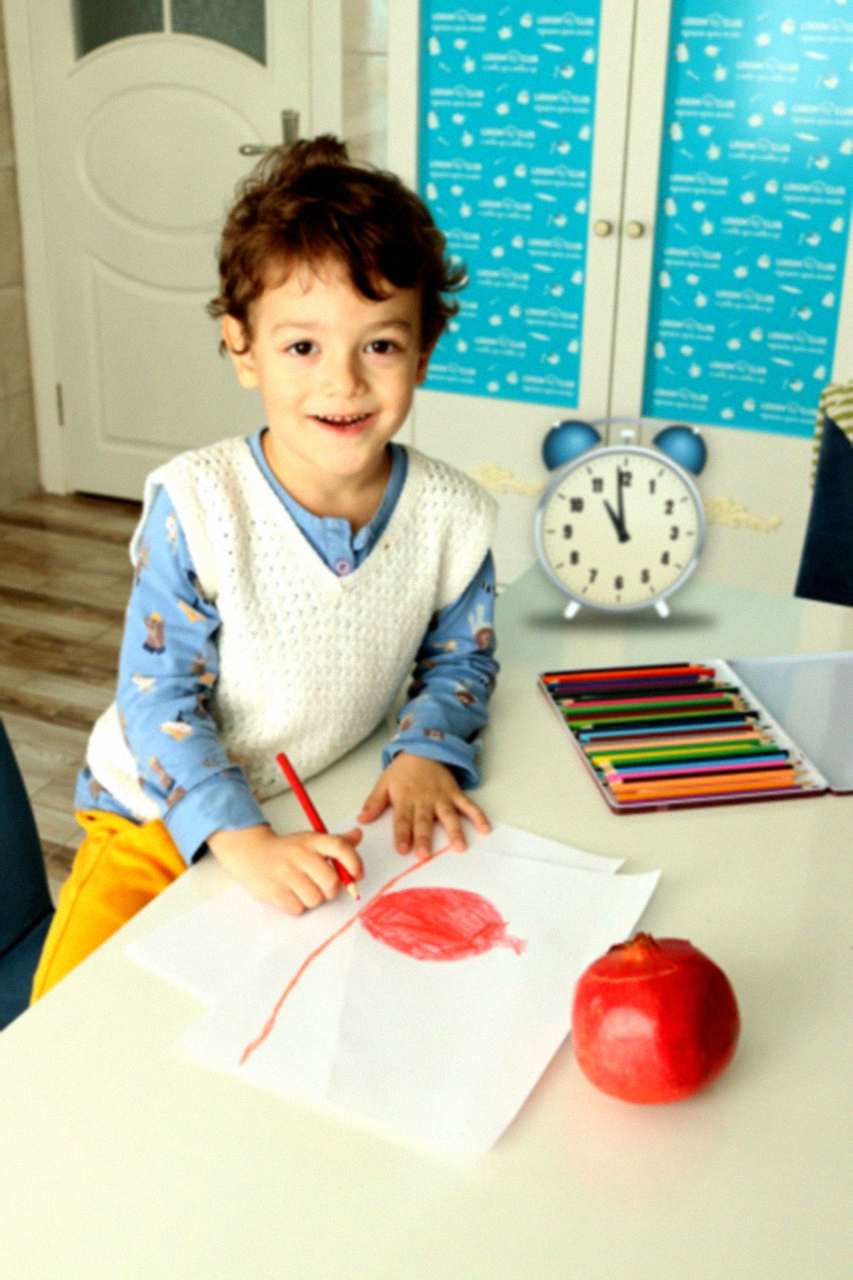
10:59
